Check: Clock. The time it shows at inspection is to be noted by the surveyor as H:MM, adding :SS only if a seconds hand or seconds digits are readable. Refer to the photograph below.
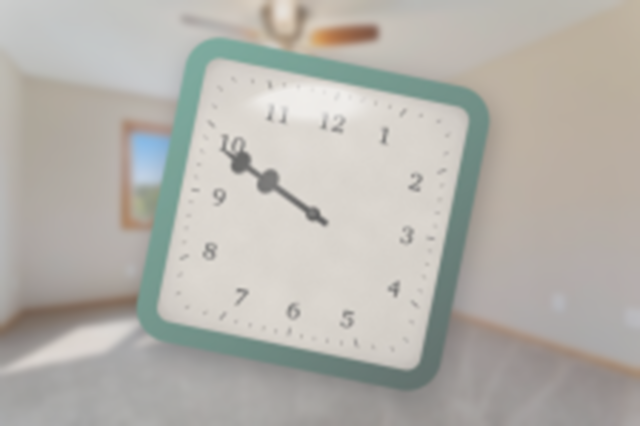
9:49
